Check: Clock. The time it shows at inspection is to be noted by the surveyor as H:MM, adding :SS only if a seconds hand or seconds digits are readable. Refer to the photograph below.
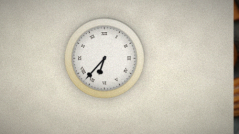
6:37
